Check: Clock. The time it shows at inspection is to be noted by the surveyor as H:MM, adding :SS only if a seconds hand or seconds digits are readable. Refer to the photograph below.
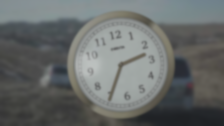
2:35
